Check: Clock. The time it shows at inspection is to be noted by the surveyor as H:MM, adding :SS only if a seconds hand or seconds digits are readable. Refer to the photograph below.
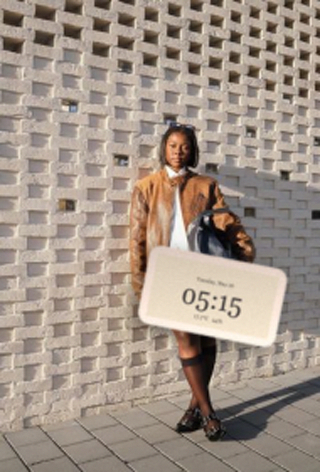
5:15
